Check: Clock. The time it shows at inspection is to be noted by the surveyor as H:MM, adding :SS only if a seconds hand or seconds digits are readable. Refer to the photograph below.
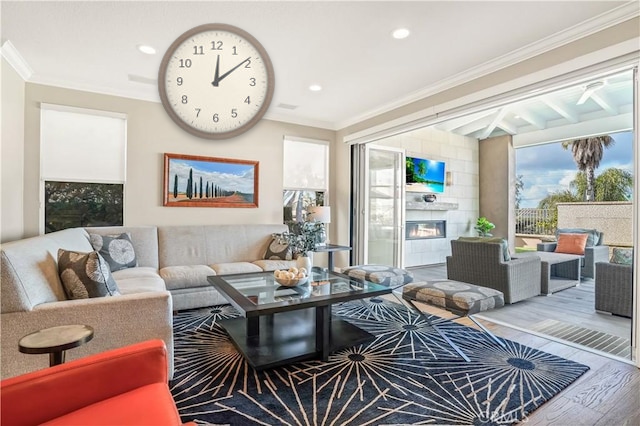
12:09
